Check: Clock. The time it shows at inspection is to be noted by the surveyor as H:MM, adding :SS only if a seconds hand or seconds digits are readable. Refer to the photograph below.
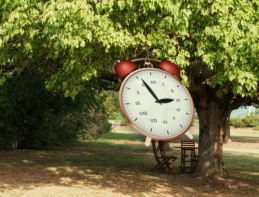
2:56
